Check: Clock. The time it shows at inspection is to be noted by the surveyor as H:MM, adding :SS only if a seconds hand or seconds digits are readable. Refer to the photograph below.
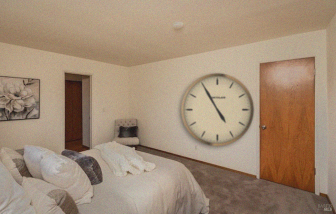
4:55
